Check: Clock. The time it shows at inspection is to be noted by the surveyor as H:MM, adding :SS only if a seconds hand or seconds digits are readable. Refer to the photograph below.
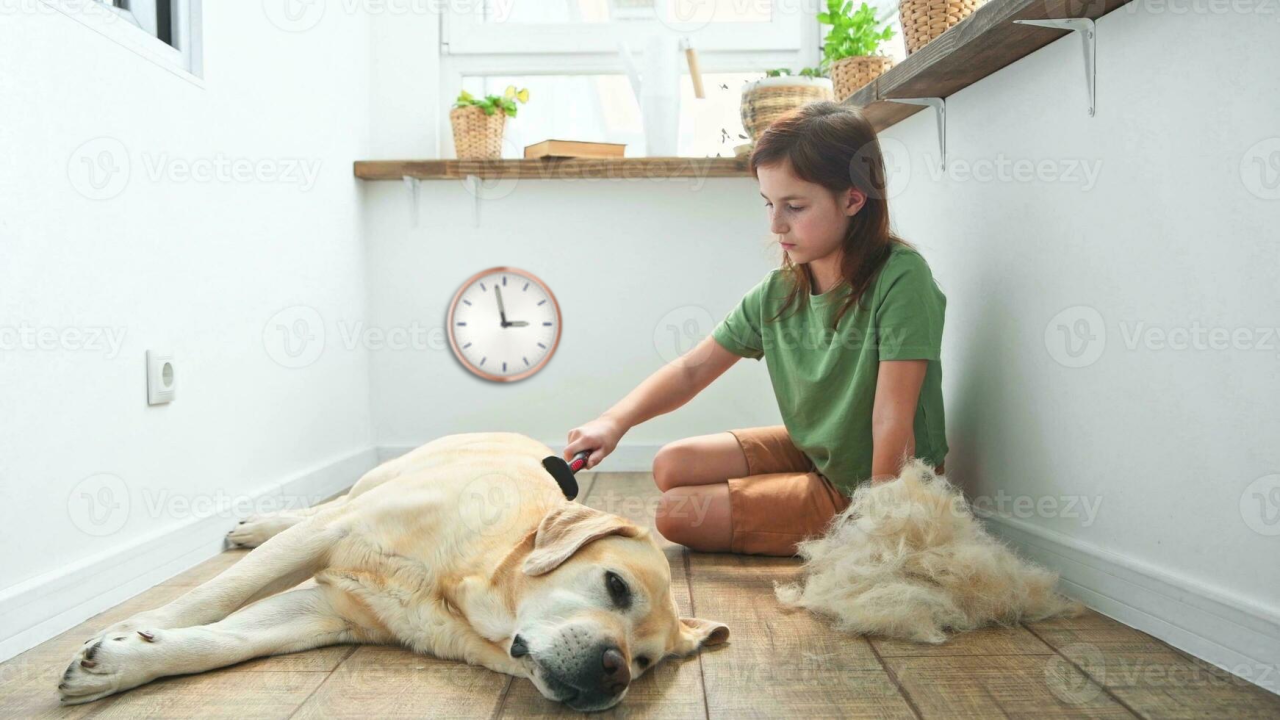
2:58
